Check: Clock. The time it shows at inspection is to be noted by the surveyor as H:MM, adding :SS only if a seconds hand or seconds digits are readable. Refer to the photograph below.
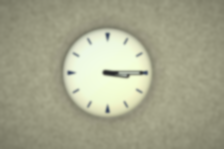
3:15
